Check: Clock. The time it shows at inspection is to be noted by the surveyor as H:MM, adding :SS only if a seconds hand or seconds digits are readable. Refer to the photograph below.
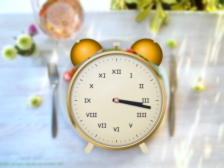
3:17
